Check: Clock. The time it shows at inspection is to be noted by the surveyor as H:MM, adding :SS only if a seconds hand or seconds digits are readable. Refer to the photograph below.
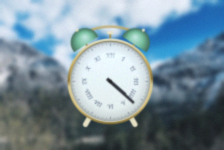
4:22
